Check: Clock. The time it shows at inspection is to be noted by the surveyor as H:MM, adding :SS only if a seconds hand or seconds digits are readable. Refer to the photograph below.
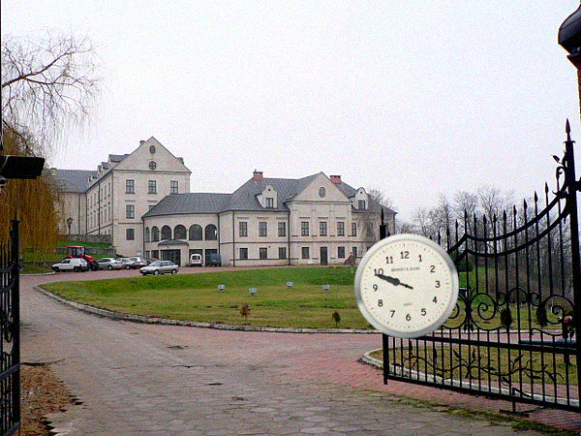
9:49
